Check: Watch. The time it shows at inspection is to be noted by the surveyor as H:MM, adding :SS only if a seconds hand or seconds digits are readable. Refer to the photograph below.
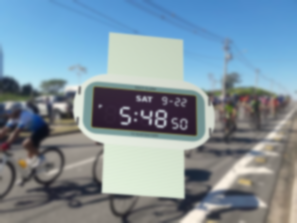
5:48:50
